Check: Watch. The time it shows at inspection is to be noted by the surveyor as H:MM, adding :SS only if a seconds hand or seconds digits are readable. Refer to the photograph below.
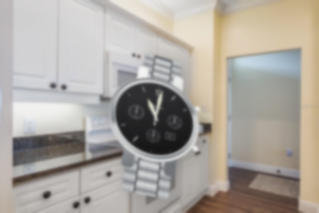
11:01
